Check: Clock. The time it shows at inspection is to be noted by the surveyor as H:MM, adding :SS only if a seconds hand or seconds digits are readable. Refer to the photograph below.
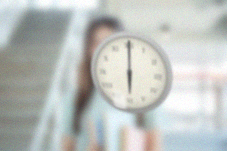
6:00
